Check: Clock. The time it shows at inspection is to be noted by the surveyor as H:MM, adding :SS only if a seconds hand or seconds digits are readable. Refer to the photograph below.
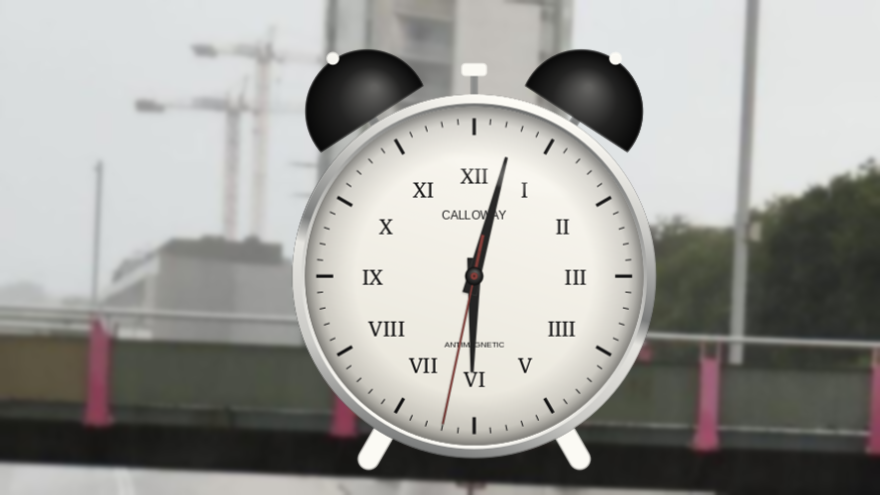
6:02:32
